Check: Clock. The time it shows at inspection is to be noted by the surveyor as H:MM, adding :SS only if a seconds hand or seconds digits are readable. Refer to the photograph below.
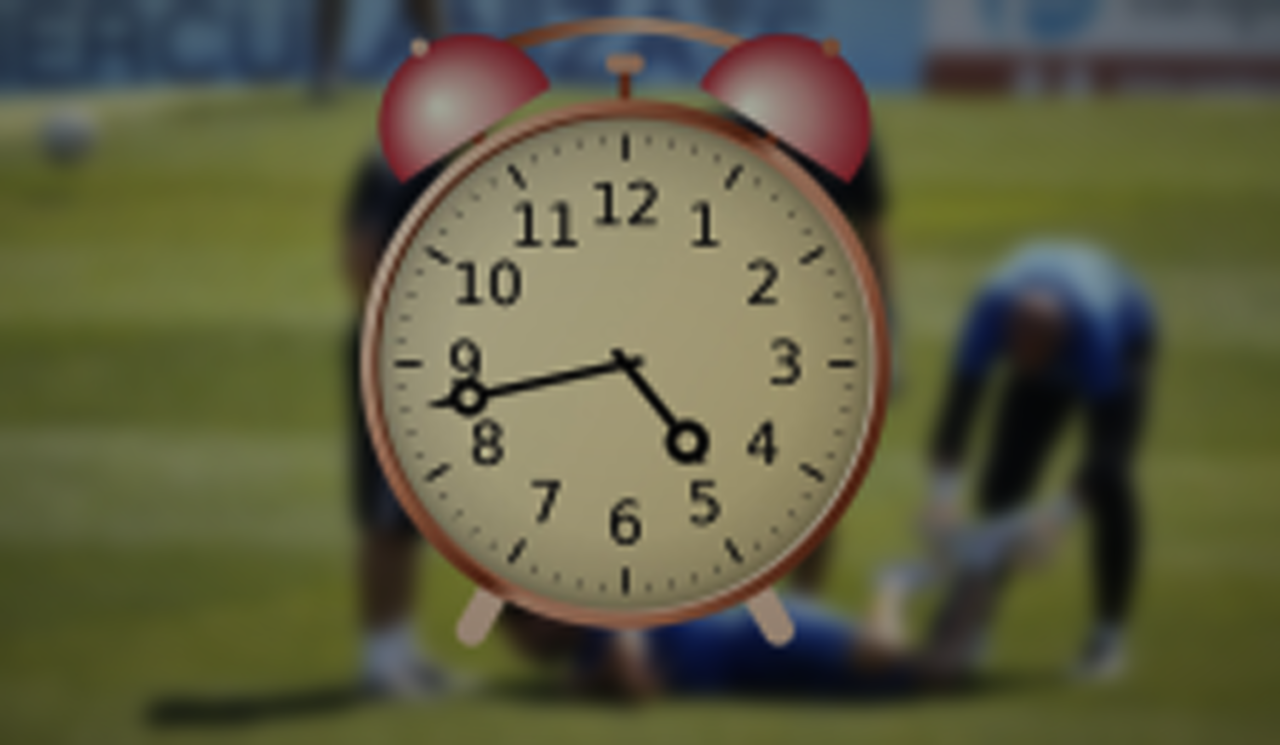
4:43
